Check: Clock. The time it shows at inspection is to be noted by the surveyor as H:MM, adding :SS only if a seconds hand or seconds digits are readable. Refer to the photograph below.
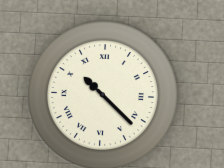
10:22
